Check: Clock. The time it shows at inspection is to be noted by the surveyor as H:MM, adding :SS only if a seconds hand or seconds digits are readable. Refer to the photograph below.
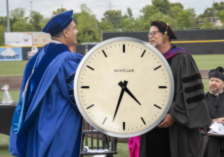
4:33
